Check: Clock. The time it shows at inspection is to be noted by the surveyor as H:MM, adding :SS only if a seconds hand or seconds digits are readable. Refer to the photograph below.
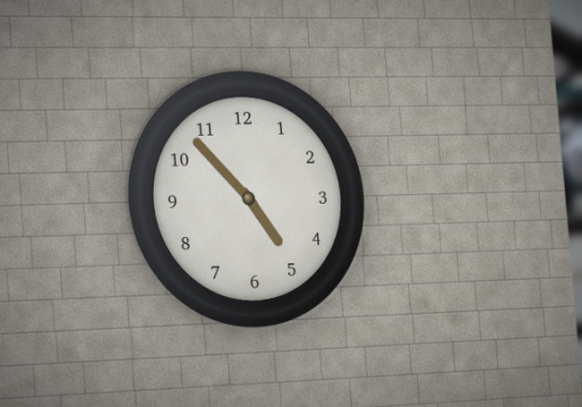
4:53
